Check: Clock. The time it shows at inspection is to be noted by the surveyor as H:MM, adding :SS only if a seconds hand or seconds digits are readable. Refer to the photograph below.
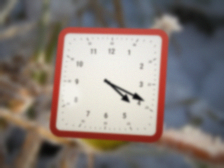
4:19
